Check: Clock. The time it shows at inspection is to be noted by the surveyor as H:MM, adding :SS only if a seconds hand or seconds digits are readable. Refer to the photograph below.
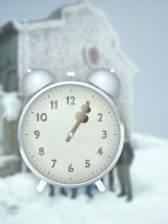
1:05
